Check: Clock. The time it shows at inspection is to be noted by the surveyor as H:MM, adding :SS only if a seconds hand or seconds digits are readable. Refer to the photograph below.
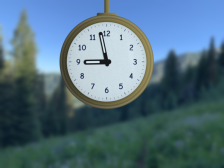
8:58
